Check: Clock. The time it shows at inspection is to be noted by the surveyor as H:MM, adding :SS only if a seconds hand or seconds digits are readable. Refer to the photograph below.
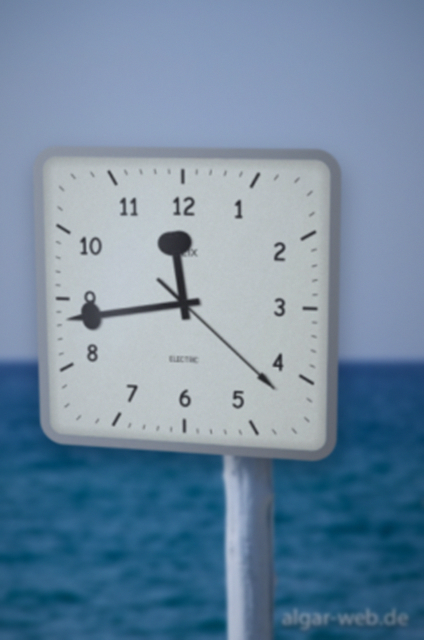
11:43:22
